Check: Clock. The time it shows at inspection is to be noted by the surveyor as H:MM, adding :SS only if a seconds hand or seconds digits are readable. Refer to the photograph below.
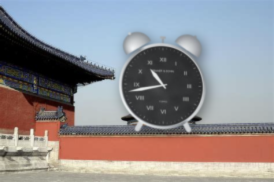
10:43
